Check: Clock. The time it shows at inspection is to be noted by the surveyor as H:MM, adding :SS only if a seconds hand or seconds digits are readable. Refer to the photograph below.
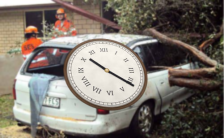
10:21
